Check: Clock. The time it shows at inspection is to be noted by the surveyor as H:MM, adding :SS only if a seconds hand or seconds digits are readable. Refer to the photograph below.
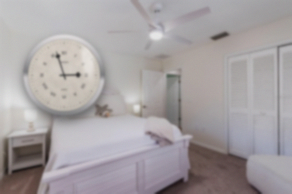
2:57
